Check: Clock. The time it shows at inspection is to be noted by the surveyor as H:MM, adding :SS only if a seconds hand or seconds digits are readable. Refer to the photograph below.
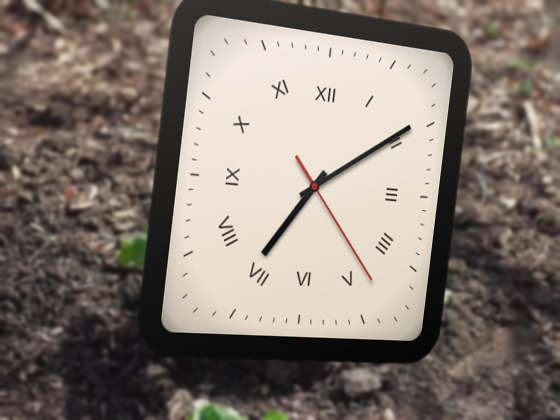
7:09:23
